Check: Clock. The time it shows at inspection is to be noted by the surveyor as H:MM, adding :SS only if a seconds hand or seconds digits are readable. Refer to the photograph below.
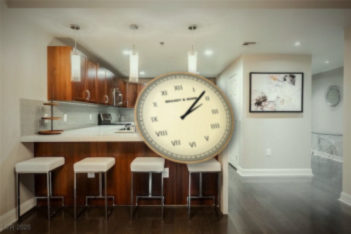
2:08
